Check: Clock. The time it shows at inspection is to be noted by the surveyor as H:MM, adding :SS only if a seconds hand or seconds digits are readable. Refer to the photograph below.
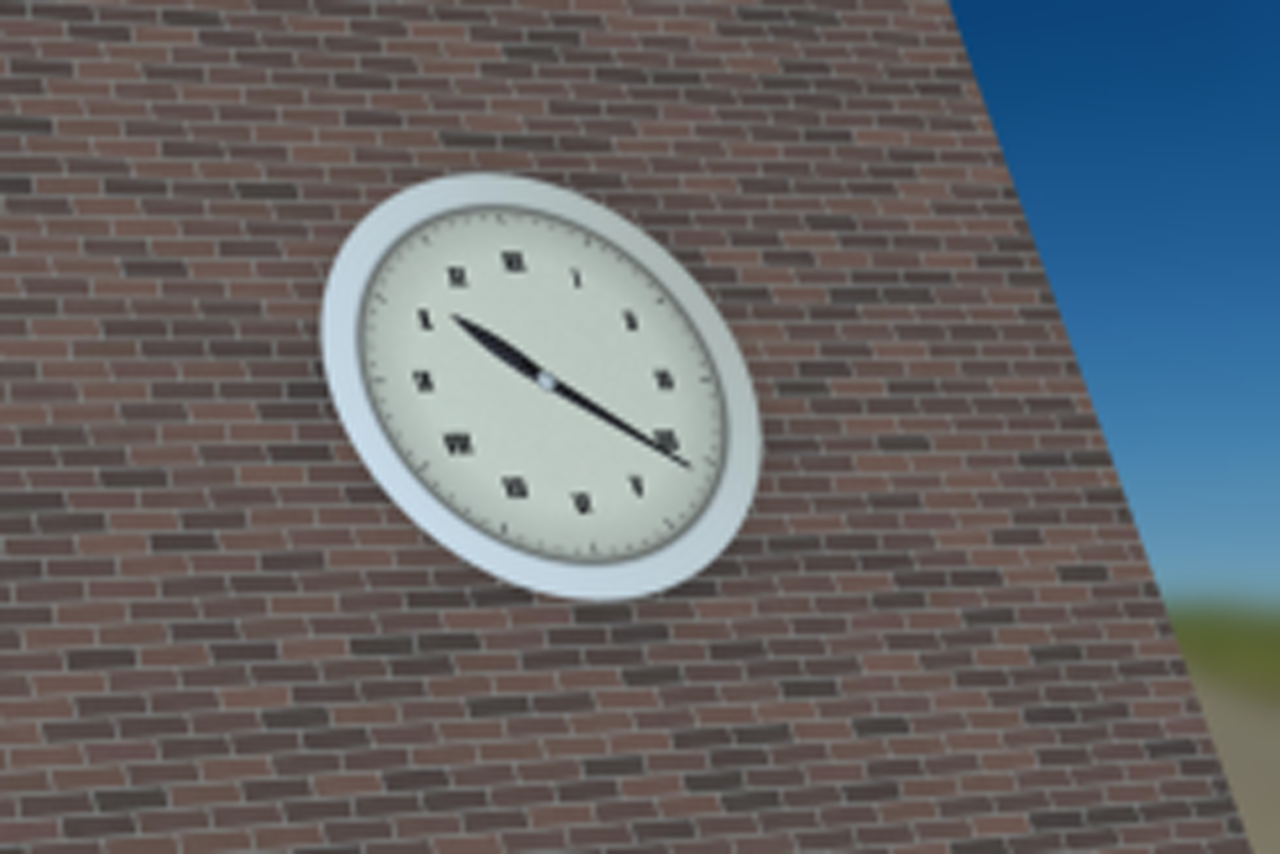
10:21
